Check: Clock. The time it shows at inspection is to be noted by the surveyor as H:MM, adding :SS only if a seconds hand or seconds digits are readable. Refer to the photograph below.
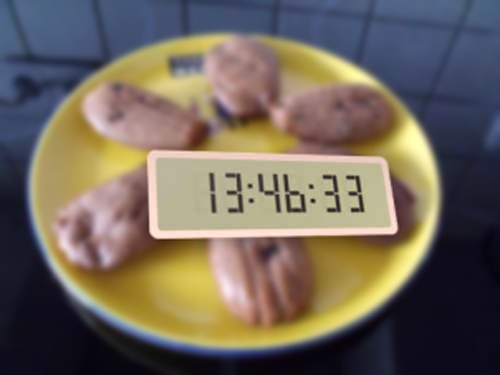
13:46:33
